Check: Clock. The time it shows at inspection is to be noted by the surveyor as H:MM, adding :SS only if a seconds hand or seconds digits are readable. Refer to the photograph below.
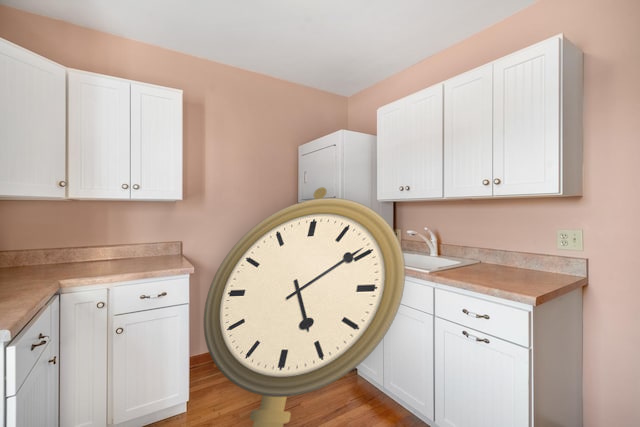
5:09
